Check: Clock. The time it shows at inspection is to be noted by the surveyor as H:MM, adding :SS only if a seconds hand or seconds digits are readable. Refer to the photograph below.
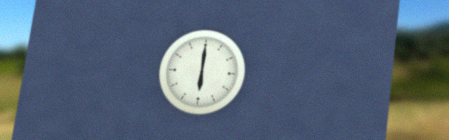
6:00
